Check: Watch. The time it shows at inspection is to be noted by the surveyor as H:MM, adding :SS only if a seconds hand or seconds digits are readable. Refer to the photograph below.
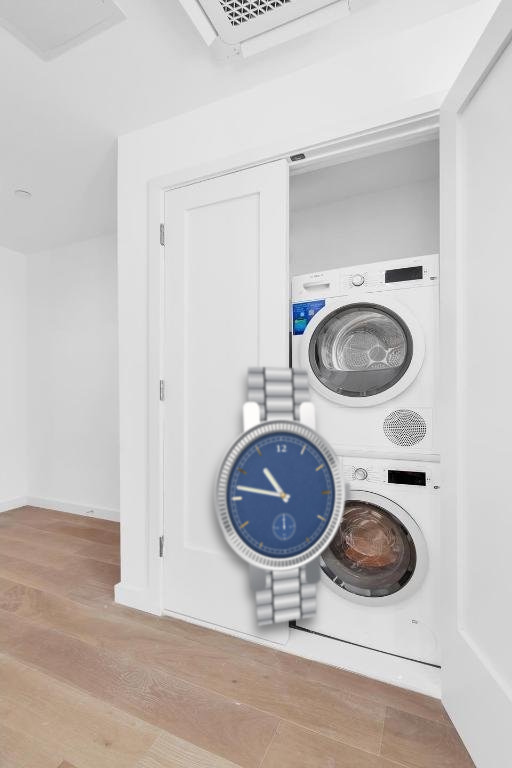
10:47
